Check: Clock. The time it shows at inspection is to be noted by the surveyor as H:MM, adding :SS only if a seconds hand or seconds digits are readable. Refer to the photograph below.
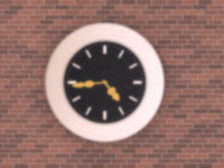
4:44
